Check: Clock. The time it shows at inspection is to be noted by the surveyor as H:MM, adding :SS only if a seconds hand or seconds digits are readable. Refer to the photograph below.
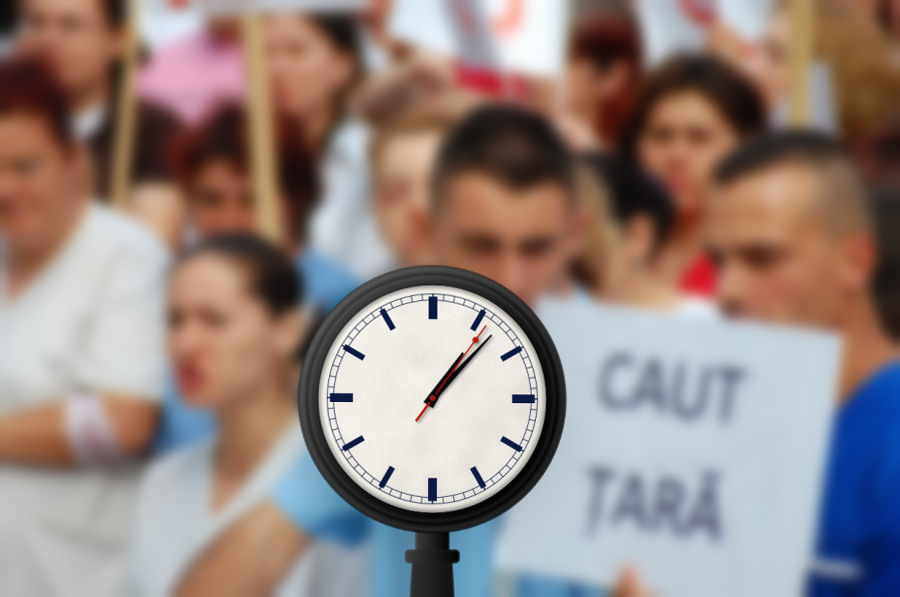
1:07:06
